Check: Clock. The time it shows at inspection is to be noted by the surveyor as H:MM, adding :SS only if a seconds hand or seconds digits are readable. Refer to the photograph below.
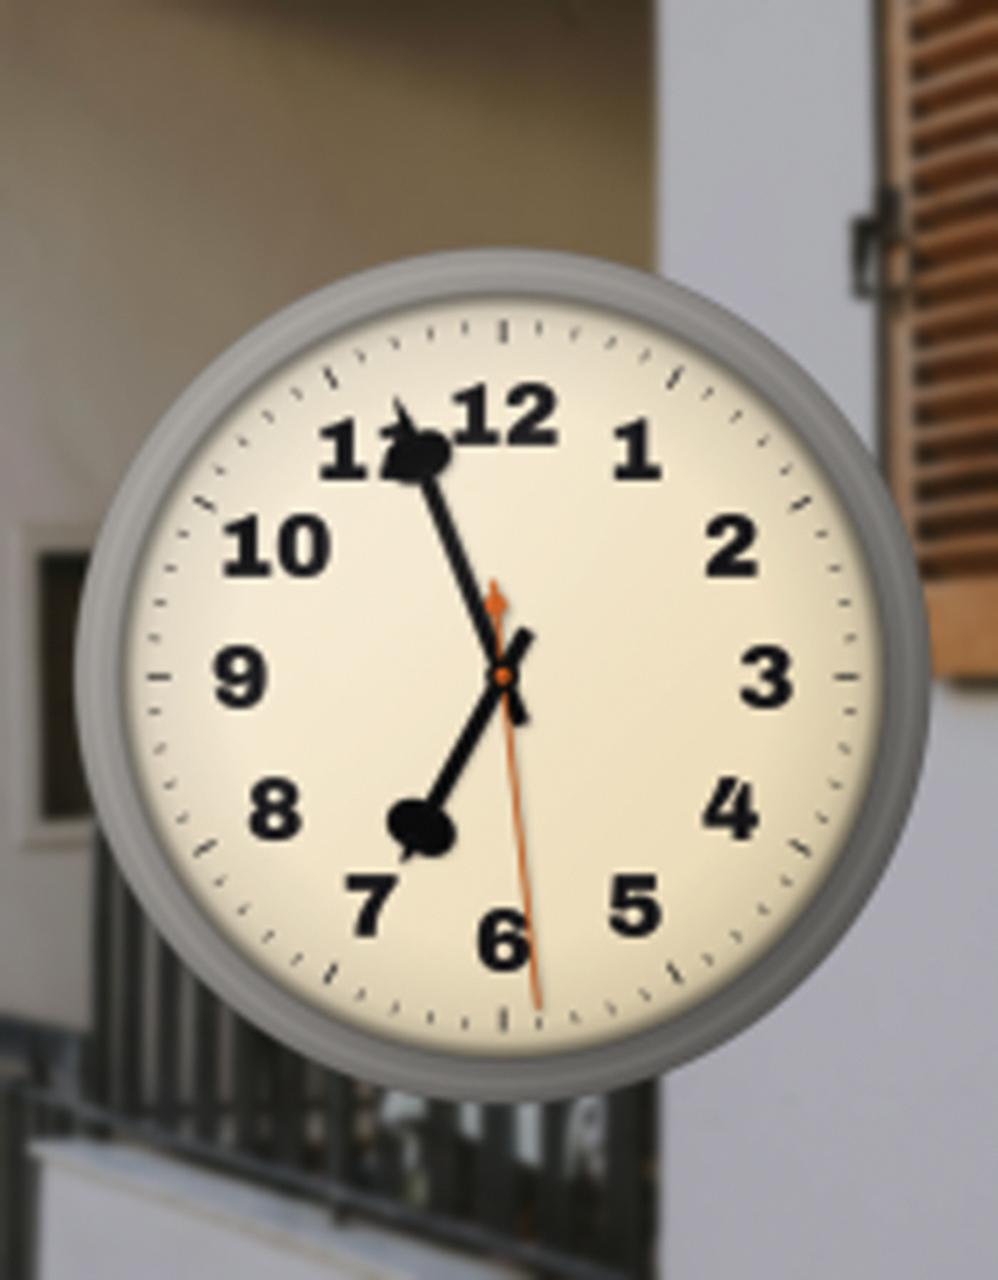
6:56:29
